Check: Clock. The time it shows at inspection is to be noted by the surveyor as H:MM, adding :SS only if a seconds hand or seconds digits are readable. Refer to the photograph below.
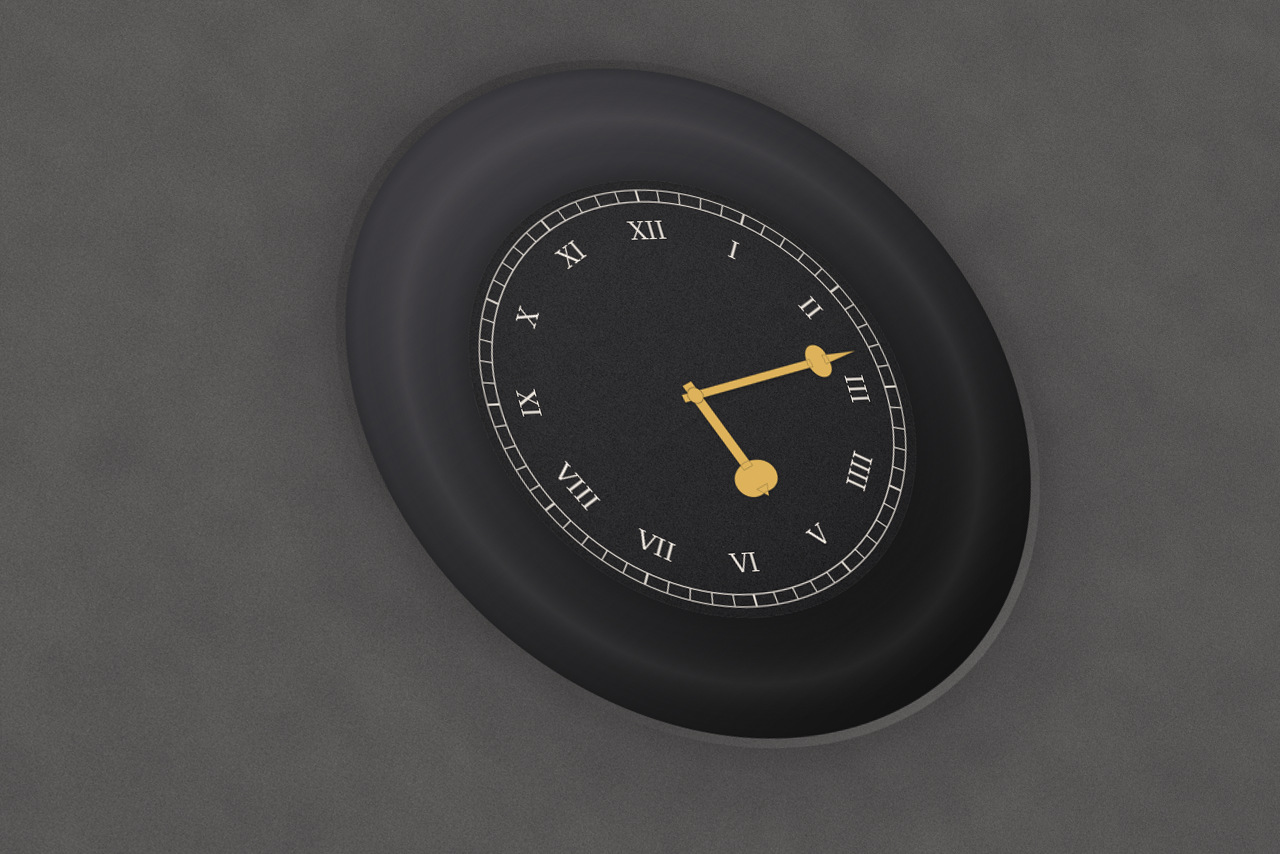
5:13
